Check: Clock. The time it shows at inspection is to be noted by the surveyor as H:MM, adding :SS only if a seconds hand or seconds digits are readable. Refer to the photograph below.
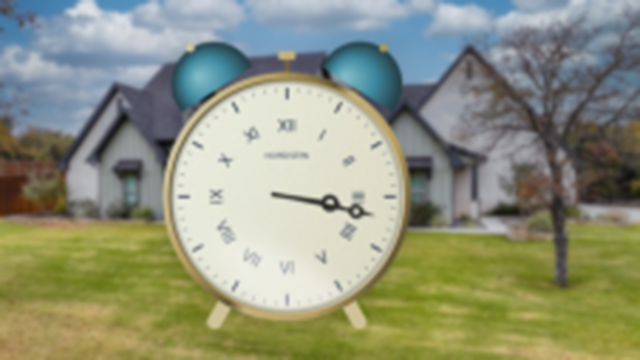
3:17
